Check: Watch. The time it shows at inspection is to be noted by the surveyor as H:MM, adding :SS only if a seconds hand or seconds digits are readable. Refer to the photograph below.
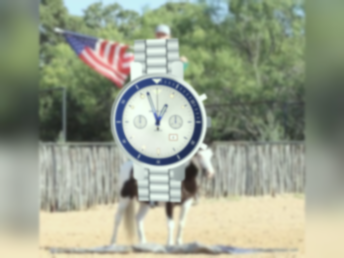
12:57
